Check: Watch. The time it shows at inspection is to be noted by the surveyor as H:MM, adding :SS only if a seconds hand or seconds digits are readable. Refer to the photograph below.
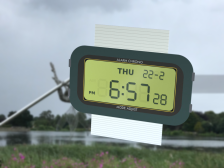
6:57:28
